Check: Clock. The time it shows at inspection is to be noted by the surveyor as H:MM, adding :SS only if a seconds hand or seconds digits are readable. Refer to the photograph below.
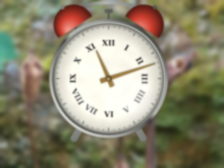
11:12
